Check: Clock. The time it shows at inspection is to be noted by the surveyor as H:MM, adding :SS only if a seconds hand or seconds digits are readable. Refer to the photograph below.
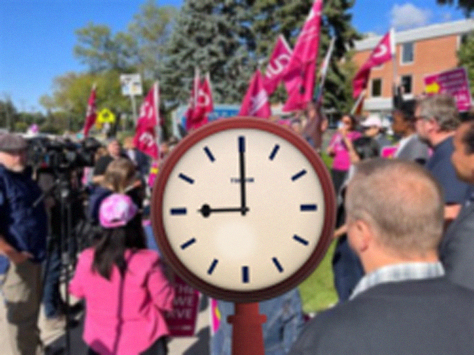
9:00
